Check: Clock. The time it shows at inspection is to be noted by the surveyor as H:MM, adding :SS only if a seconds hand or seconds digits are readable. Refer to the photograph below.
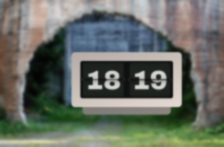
18:19
